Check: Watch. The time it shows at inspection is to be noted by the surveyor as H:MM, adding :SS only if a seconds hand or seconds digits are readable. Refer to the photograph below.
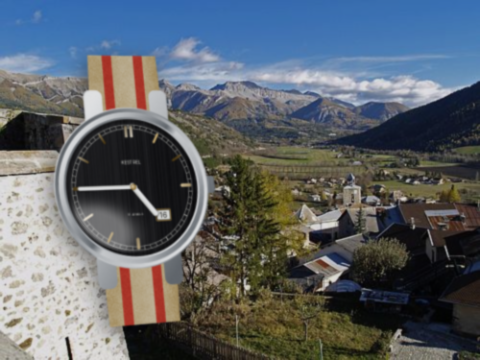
4:45
